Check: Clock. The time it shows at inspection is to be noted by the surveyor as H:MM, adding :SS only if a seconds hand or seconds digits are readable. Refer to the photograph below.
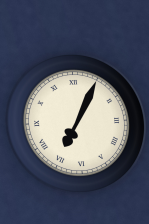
7:05
